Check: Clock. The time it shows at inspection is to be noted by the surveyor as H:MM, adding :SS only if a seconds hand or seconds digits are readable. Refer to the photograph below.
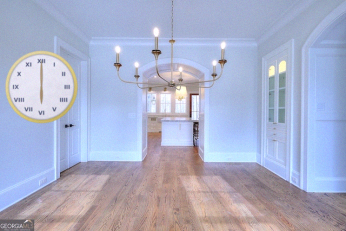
6:00
